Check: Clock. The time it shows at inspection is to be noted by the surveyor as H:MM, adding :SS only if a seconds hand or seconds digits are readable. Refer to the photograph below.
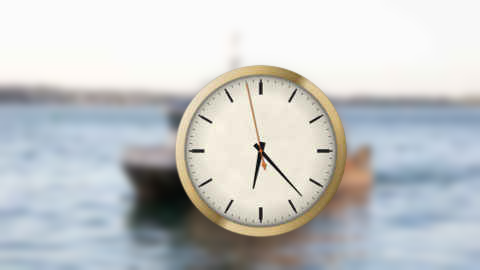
6:22:58
